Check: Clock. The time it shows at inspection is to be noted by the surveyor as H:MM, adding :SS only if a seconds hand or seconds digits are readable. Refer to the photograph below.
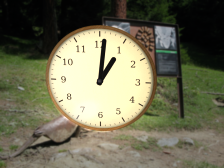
1:01
